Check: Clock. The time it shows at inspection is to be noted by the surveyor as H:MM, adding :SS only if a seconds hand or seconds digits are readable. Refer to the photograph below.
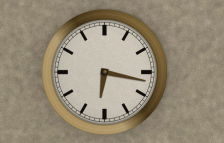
6:17
